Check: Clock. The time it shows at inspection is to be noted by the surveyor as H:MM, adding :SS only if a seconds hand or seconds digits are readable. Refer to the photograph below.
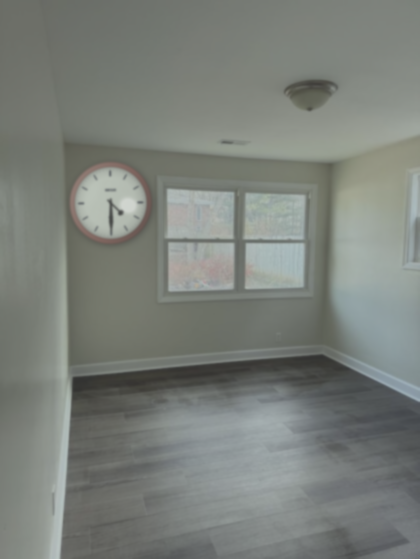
4:30
